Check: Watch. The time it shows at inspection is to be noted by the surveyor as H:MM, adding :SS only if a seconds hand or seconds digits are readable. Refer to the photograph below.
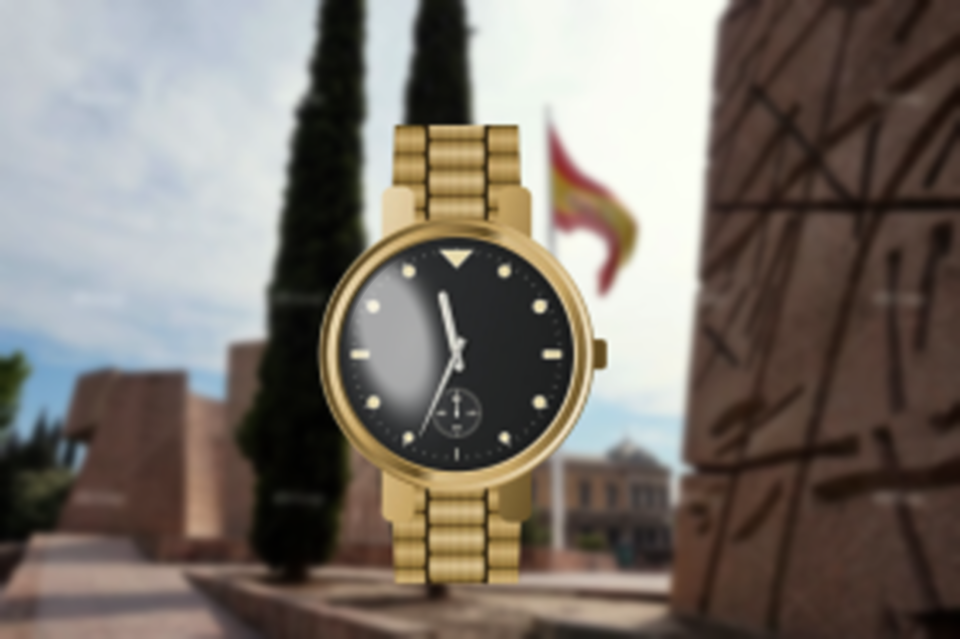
11:34
